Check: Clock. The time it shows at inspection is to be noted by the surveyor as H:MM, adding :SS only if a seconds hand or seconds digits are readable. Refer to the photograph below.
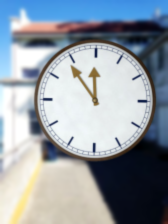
11:54
